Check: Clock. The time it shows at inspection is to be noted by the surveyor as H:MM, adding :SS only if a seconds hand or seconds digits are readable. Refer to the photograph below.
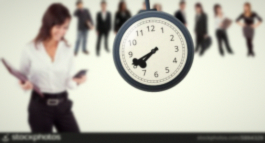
7:41
